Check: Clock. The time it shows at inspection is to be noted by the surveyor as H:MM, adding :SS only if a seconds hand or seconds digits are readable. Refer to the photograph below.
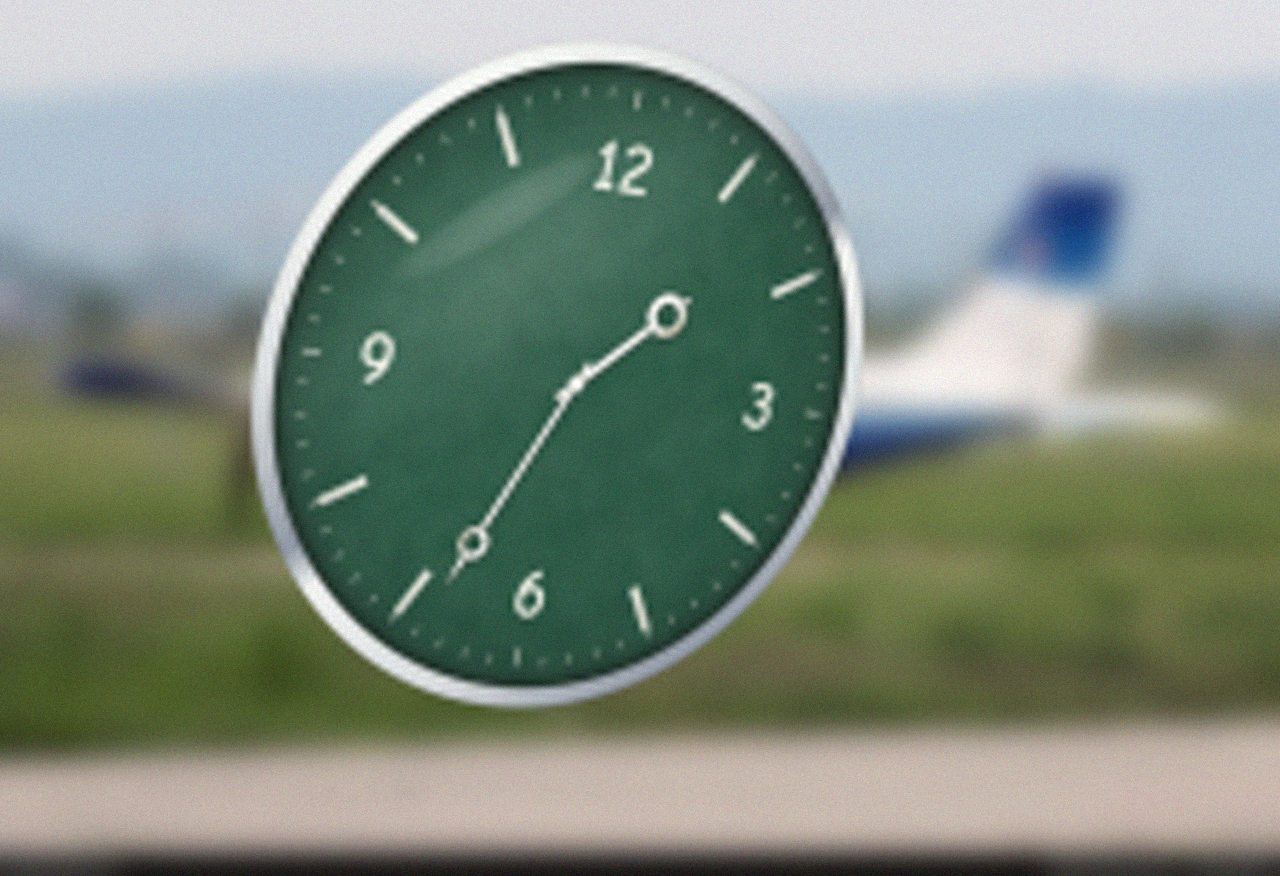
1:34
